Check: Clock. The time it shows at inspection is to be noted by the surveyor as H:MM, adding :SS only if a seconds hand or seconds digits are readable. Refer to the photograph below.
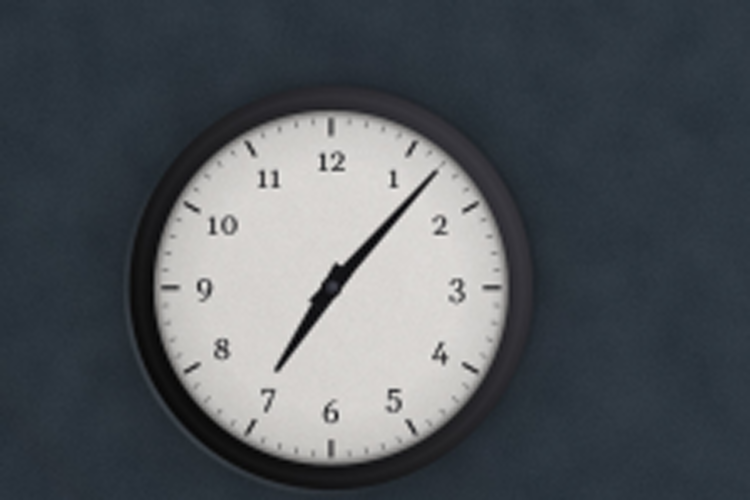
7:07
